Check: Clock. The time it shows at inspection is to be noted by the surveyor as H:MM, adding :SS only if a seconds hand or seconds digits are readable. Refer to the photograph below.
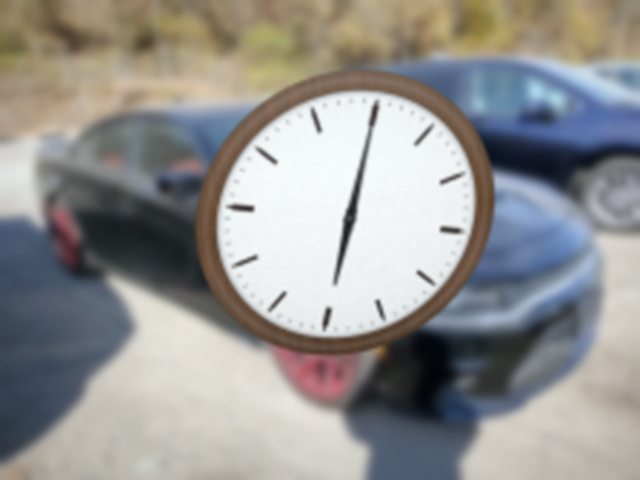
6:00
